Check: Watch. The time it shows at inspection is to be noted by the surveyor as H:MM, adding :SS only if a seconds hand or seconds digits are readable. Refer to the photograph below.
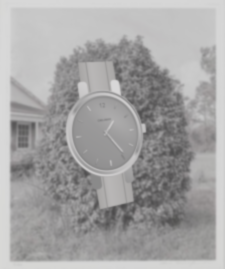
1:24
